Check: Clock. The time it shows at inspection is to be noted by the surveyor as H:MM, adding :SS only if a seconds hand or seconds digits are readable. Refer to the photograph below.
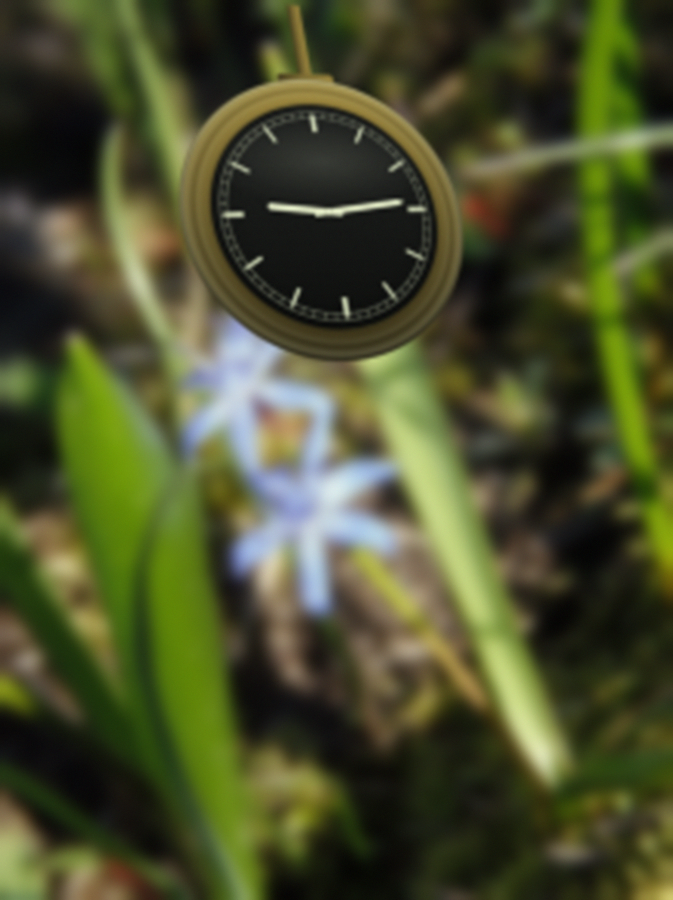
9:14
